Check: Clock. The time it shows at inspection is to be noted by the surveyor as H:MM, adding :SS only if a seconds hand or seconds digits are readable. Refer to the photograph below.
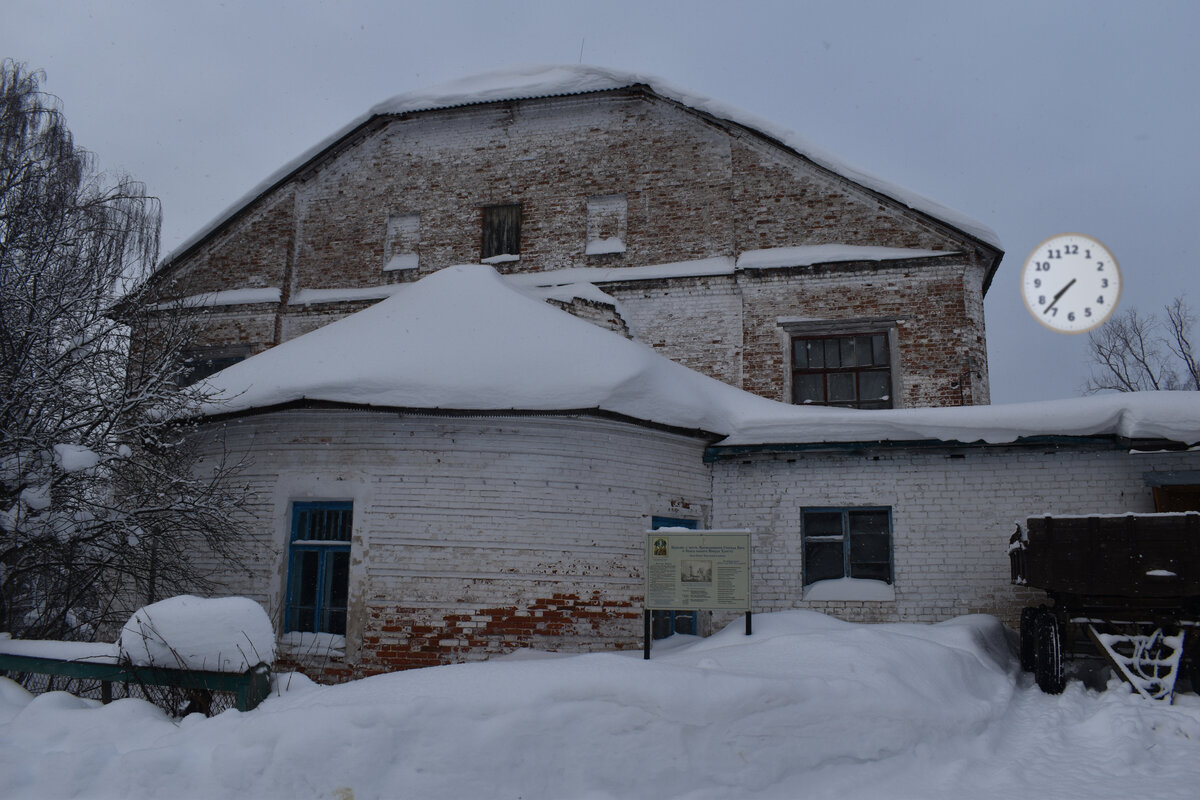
7:37
